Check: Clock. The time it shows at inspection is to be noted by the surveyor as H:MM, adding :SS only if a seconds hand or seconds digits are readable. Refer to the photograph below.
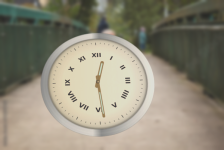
12:29
